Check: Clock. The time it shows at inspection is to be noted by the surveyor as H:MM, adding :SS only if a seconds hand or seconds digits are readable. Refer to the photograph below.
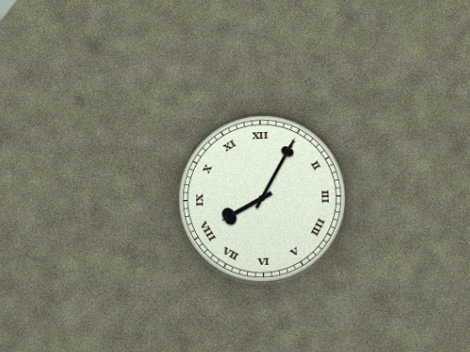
8:05
